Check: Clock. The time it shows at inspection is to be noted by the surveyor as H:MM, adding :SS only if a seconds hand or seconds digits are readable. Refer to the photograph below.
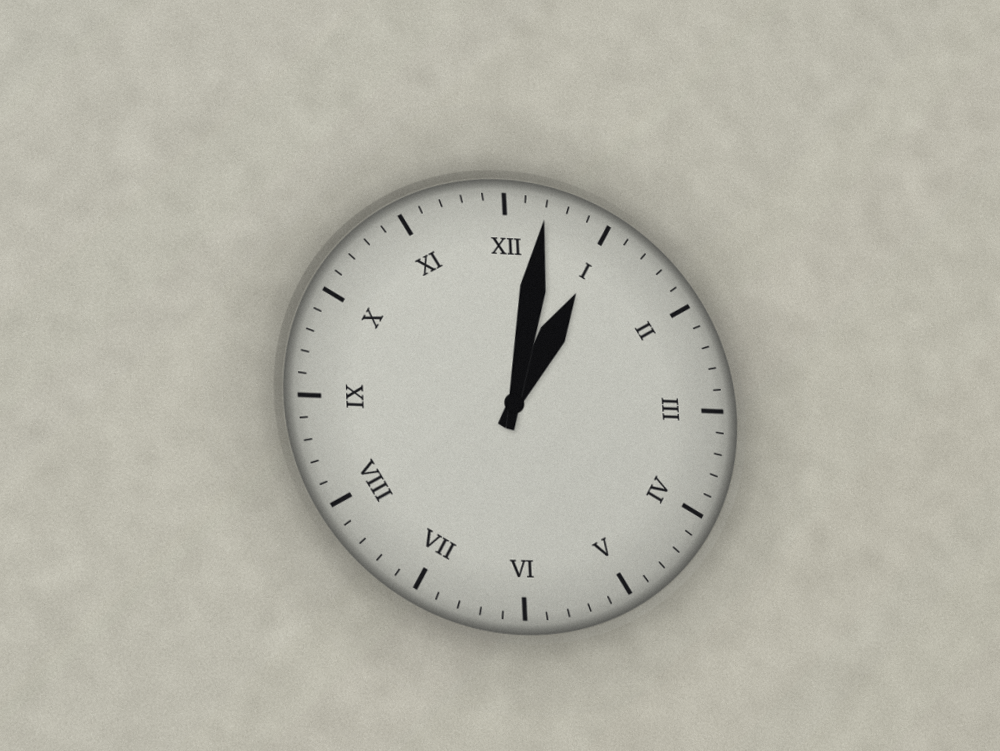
1:02
